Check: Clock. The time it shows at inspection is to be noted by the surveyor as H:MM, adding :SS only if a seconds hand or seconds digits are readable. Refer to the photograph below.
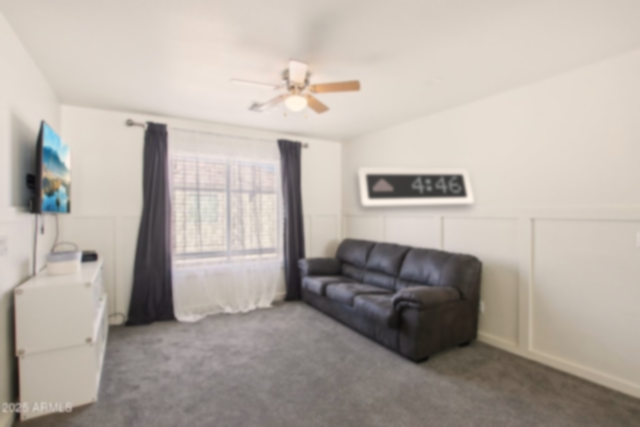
4:46
